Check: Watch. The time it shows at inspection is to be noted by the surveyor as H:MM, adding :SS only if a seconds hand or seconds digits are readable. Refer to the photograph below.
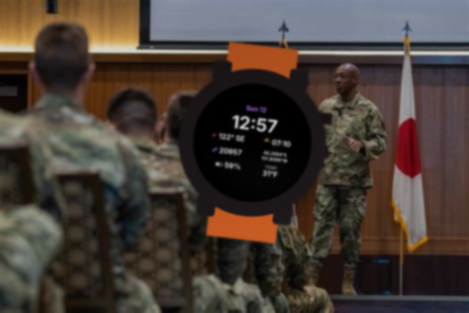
12:57
